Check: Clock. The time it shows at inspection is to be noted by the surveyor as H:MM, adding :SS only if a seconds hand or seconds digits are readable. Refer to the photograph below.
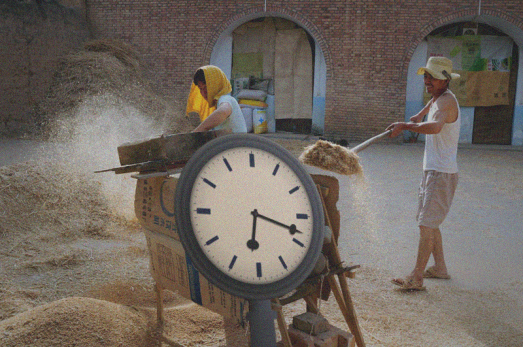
6:18
